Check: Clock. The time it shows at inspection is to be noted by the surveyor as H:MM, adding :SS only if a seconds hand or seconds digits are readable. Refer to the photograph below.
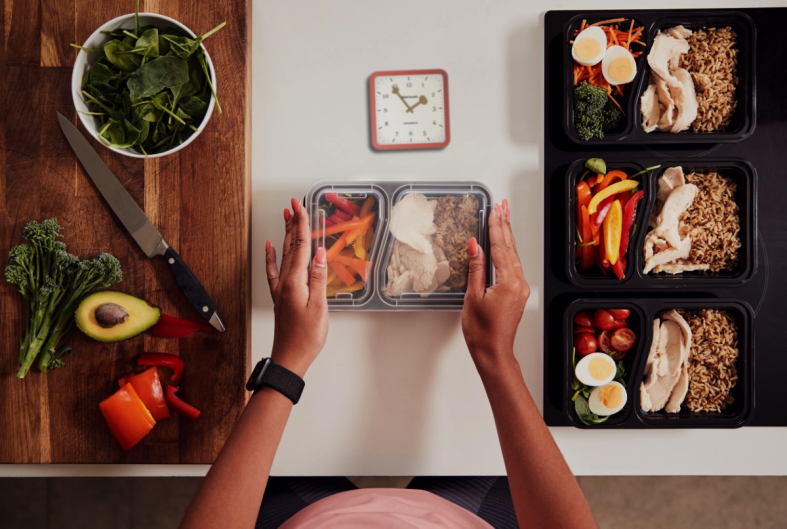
1:54
